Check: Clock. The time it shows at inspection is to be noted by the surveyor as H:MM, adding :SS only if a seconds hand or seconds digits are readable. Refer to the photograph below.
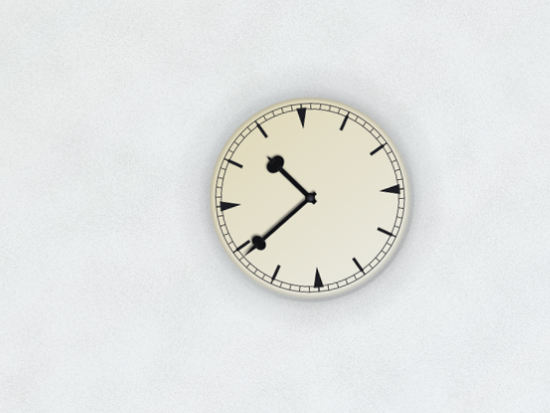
10:39
